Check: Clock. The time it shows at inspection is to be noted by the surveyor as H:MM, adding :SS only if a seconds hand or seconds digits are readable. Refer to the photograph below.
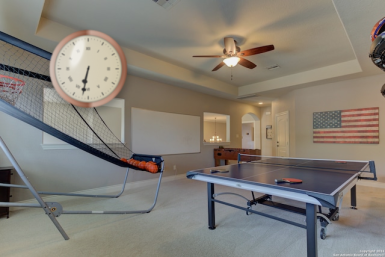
6:32
